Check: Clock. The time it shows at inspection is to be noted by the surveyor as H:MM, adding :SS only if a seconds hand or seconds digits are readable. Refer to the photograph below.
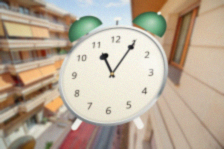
11:05
